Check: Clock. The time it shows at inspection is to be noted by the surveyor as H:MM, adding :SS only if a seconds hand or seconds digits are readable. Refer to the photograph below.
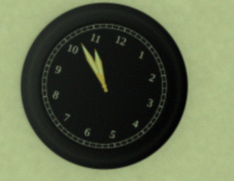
10:52
